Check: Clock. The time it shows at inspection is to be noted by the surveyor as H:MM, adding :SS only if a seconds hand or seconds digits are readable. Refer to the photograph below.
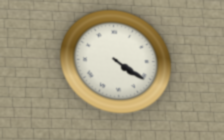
4:21
